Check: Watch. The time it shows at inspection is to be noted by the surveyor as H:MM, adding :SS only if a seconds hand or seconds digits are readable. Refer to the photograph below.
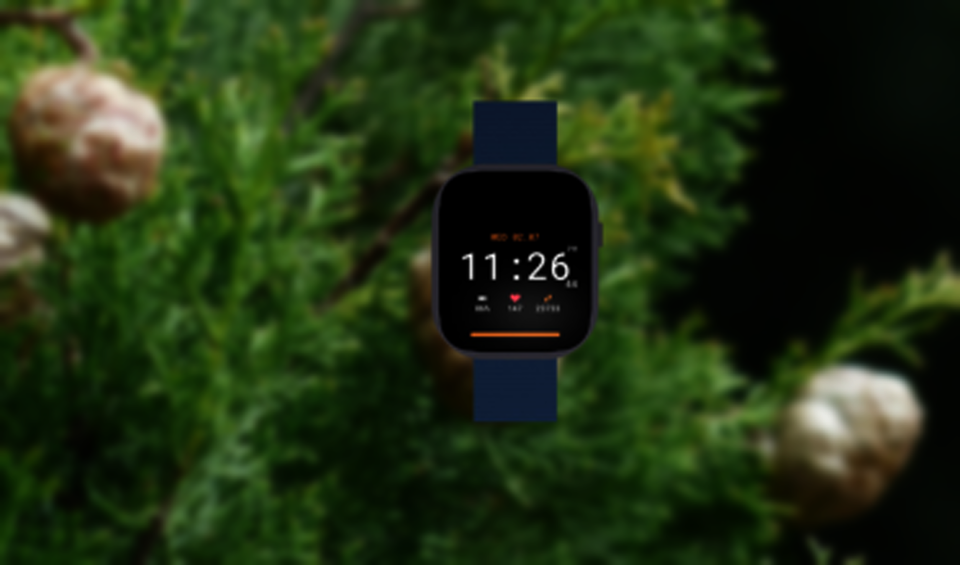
11:26
